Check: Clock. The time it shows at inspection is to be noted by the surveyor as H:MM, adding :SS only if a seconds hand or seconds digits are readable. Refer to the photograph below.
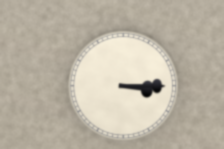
3:15
